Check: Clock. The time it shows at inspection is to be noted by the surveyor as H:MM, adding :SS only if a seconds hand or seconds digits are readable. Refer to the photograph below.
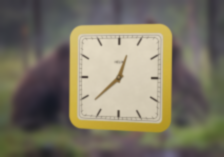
12:38
